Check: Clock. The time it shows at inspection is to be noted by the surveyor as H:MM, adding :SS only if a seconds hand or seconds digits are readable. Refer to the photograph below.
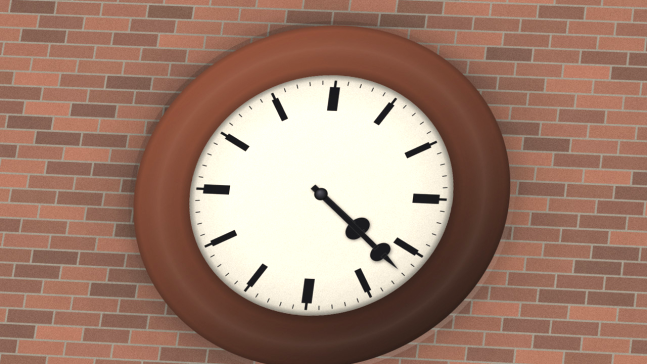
4:22
